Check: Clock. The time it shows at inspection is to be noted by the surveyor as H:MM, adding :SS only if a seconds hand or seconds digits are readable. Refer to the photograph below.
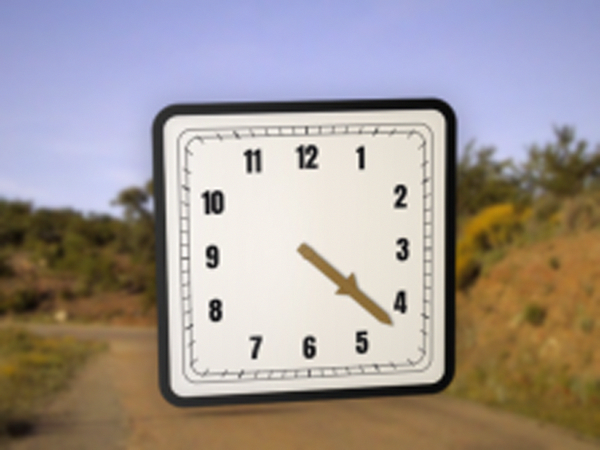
4:22
